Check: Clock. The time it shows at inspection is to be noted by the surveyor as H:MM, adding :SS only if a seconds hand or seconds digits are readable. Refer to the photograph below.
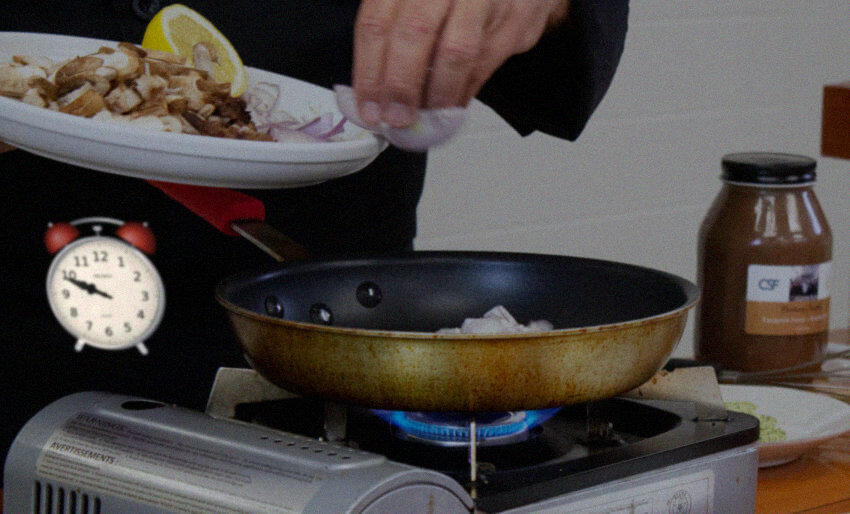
9:49
